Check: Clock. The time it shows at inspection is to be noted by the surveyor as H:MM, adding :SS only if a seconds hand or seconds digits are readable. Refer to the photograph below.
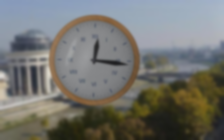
12:16
